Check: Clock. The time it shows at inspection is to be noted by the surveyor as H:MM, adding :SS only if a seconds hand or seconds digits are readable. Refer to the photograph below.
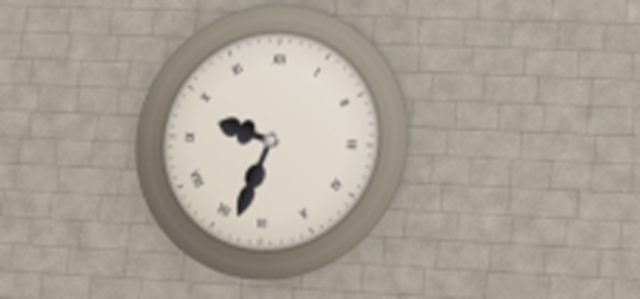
9:33
